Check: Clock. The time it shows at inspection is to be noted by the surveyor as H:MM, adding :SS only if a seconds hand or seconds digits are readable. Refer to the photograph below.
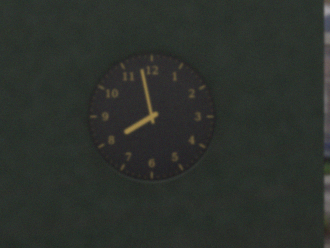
7:58
